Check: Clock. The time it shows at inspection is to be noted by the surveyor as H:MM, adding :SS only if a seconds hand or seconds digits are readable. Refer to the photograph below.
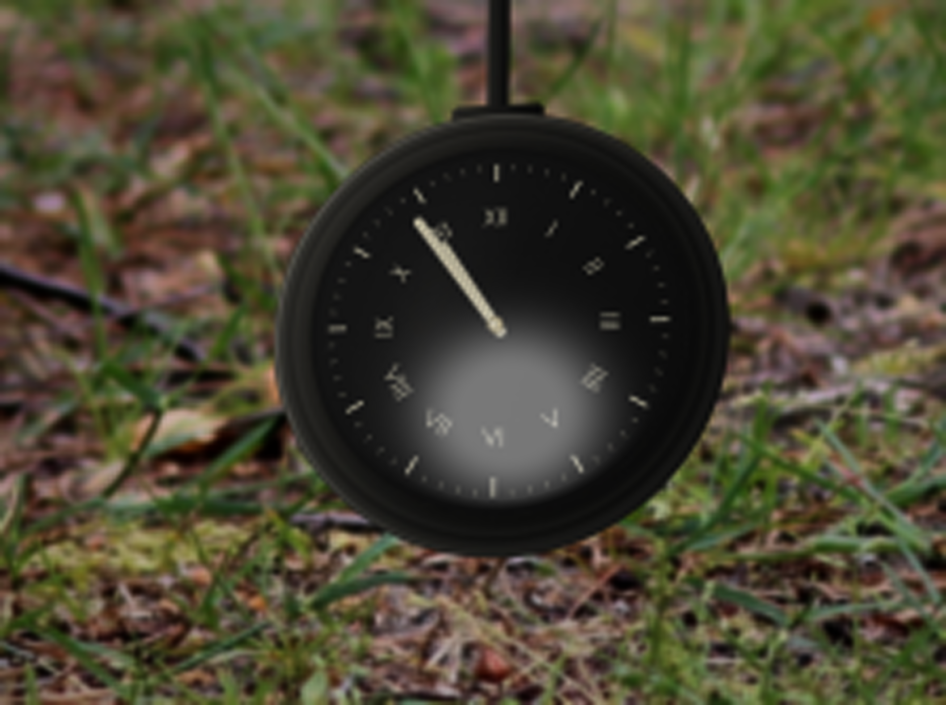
10:54
